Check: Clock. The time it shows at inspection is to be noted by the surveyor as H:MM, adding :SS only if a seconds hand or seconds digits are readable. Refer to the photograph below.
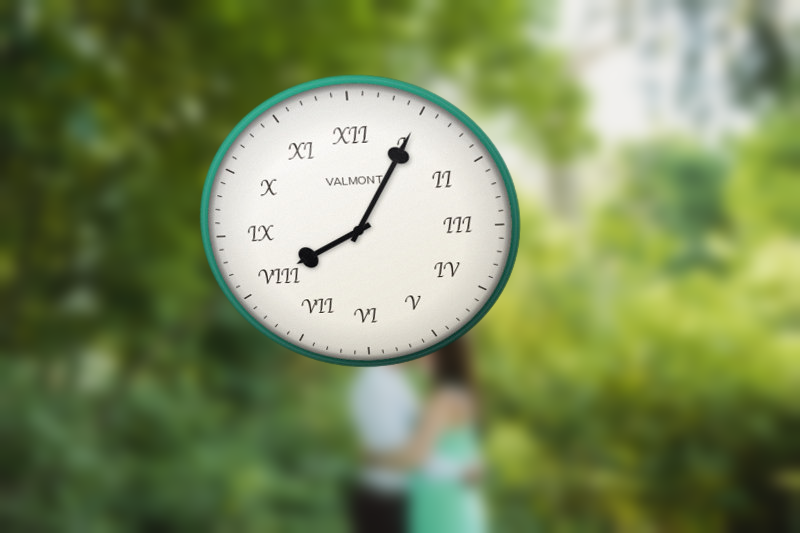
8:05
